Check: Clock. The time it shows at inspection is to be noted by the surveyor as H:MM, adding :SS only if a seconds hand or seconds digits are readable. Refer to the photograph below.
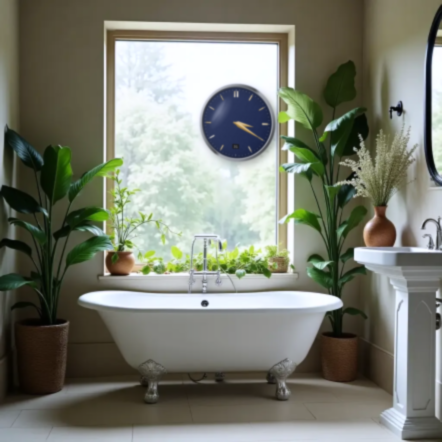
3:20
